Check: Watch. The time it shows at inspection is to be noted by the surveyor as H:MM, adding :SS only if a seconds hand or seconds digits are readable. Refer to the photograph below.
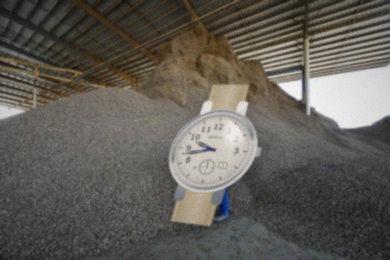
9:43
